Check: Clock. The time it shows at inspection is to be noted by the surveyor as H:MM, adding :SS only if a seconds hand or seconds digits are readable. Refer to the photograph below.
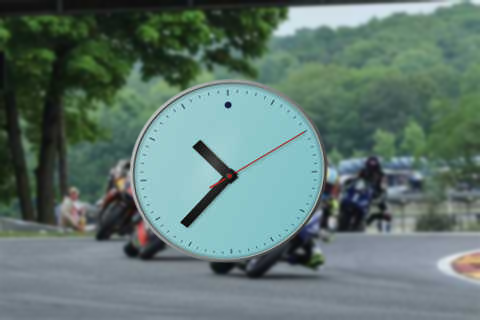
10:37:10
